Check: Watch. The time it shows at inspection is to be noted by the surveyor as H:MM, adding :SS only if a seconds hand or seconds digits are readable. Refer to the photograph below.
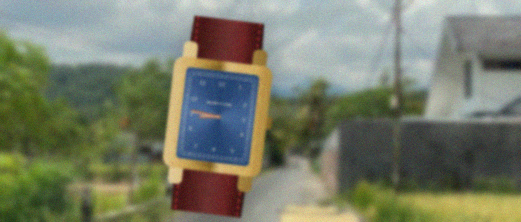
8:46
